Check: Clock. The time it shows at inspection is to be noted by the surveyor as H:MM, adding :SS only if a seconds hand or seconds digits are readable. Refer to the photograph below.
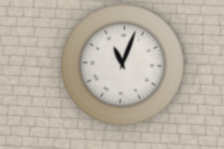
11:03
